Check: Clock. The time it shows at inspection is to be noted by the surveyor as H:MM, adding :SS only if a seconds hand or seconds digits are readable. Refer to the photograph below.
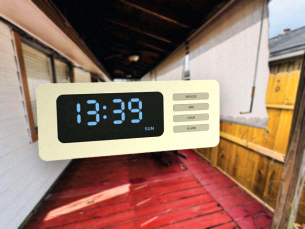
13:39
